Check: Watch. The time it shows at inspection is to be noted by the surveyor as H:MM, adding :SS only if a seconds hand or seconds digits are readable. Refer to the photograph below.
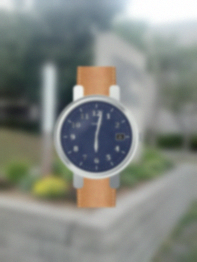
6:02
